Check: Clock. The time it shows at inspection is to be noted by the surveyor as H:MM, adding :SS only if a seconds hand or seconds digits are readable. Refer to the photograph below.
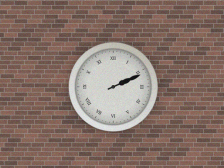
2:11
